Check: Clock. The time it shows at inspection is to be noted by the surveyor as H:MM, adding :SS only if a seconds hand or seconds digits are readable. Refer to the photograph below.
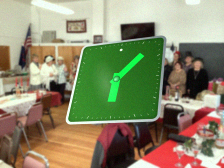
6:07
